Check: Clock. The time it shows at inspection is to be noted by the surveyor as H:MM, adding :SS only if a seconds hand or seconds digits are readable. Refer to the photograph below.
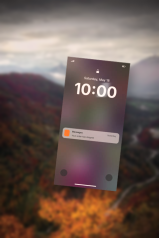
10:00
